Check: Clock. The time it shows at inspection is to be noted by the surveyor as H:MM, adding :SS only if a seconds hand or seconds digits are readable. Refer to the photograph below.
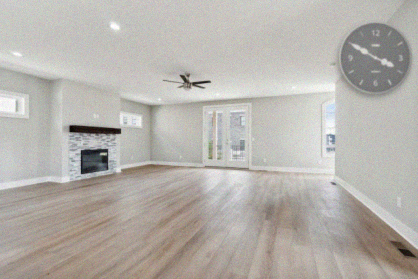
3:50
